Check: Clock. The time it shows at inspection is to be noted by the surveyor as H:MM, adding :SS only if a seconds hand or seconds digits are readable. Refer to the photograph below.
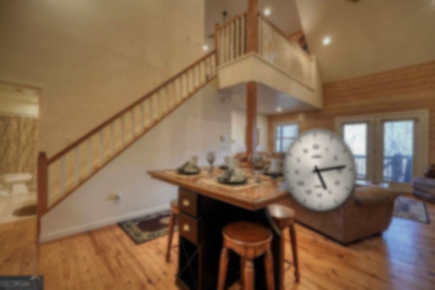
5:14
